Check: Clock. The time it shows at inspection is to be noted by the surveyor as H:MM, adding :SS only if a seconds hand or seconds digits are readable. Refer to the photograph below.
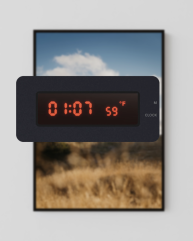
1:07
